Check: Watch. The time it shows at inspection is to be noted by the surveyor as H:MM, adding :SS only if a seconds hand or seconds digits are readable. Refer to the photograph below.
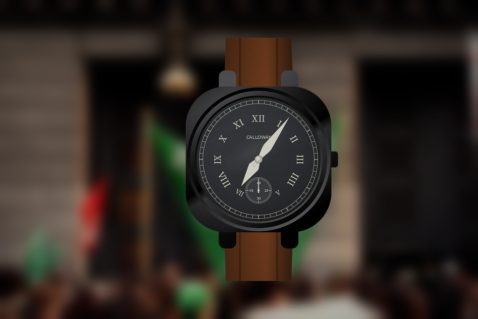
7:06
